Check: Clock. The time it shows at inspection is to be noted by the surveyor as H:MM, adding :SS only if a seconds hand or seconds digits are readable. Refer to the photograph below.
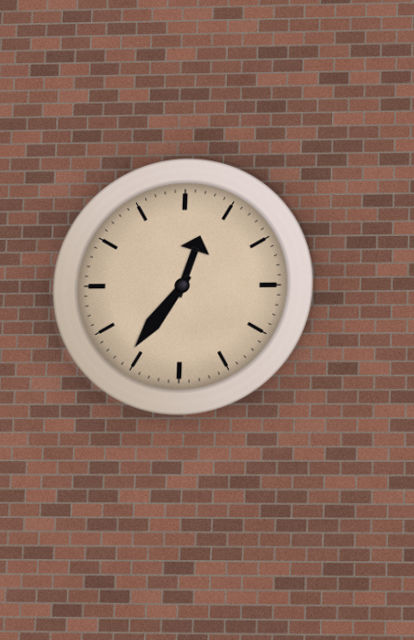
12:36
